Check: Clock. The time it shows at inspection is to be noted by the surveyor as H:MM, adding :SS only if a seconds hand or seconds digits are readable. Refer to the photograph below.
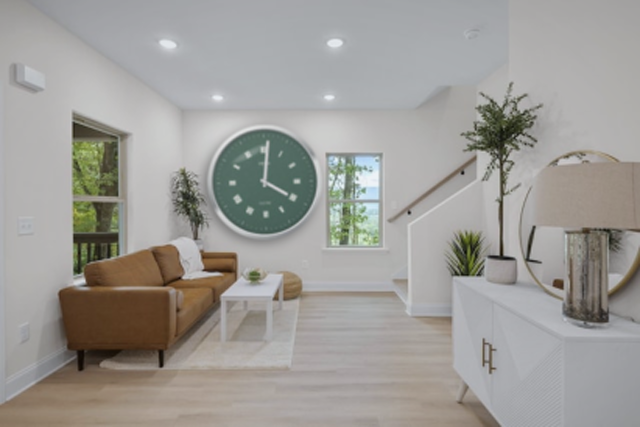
4:01
